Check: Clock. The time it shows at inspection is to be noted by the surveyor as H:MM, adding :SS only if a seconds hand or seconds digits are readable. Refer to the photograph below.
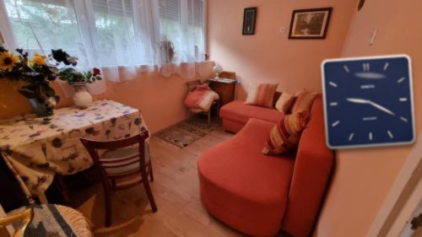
9:20
